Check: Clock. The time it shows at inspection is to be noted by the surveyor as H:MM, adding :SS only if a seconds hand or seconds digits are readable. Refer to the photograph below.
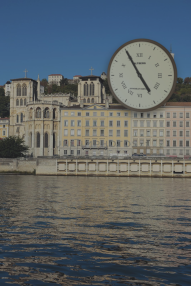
4:55
